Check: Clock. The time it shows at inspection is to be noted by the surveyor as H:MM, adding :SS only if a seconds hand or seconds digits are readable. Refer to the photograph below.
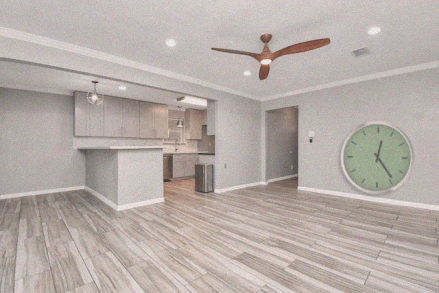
12:24
